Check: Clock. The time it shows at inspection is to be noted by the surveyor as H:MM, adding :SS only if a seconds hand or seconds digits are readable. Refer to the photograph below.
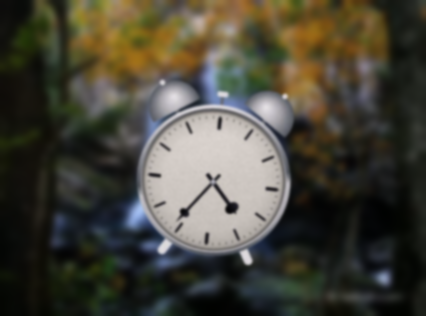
4:36
